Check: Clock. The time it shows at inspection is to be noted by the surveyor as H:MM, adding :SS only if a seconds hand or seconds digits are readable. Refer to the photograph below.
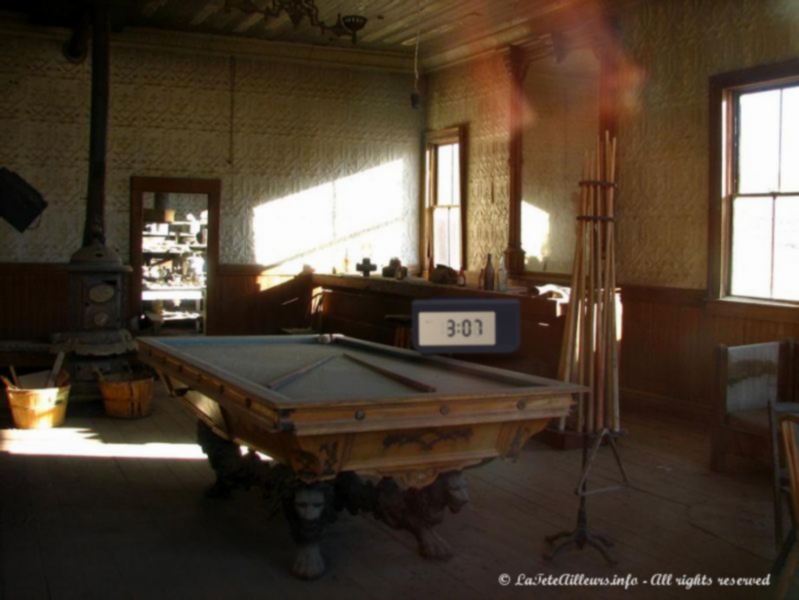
3:07
